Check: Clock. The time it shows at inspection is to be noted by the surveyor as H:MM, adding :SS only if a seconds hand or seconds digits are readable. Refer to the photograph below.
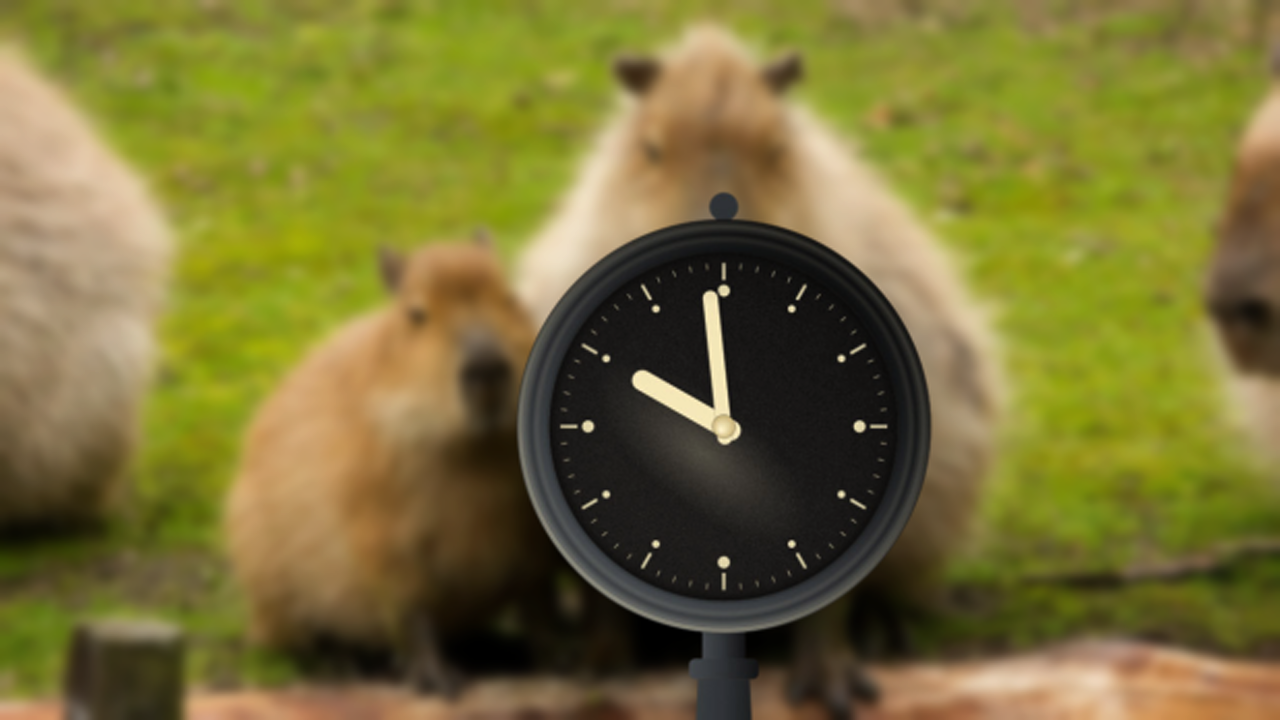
9:59
